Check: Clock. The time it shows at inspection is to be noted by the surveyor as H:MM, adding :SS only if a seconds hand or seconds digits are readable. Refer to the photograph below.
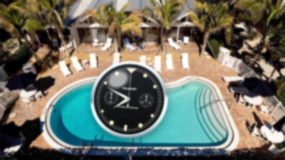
7:49
